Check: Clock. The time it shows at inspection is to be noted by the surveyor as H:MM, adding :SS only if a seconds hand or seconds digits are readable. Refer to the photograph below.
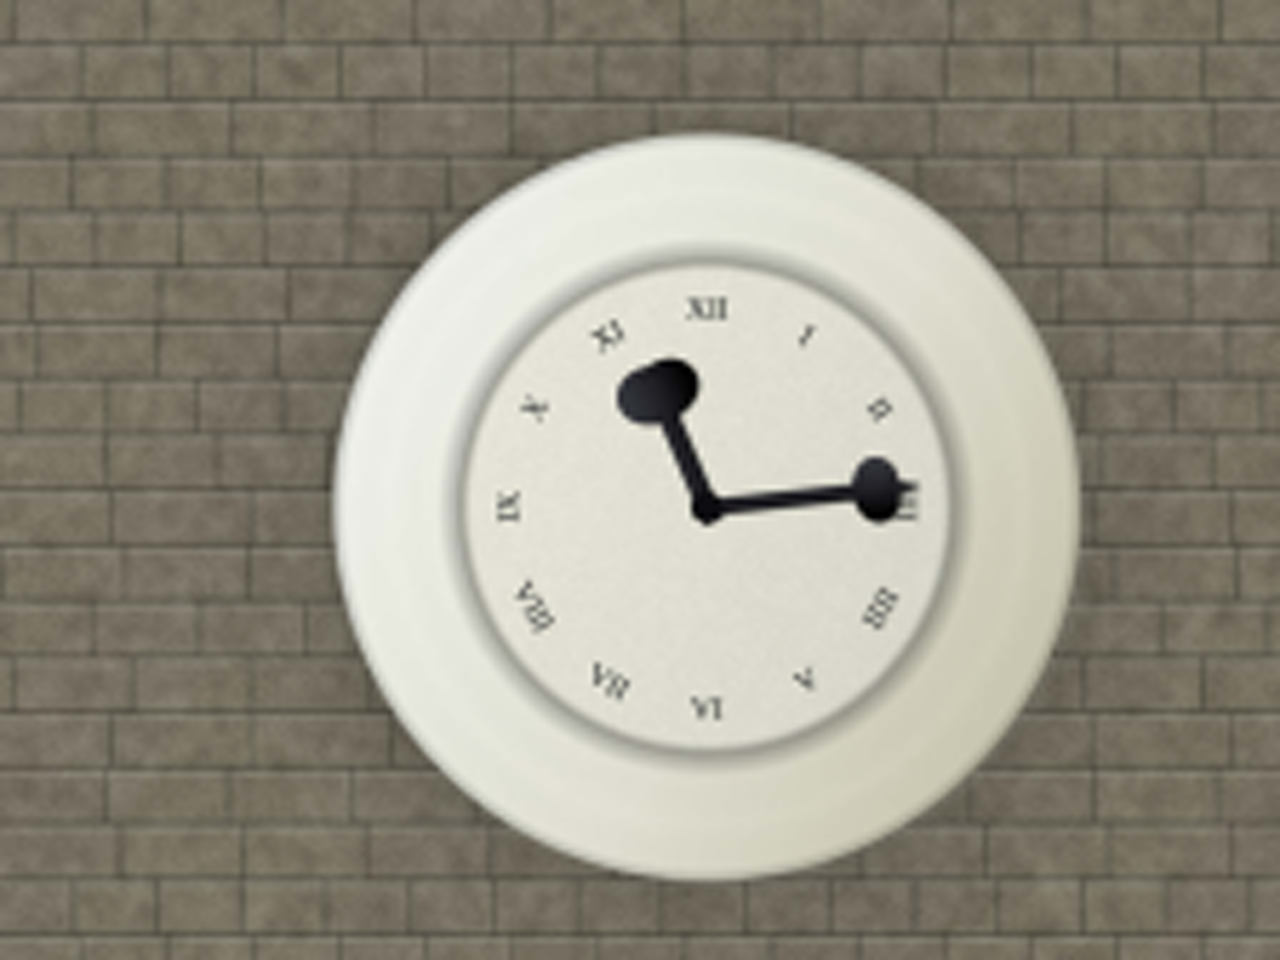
11:14
